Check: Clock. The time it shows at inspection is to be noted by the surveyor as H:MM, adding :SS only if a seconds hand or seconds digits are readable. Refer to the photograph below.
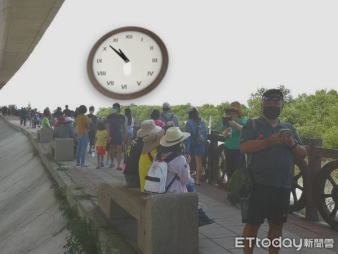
10:52
